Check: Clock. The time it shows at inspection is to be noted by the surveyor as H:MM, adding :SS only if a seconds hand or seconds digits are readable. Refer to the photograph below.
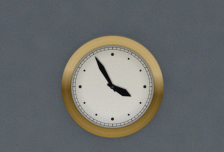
3:55
